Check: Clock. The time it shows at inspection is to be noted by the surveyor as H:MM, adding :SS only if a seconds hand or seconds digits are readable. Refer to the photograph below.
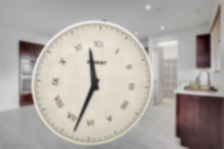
11:33
